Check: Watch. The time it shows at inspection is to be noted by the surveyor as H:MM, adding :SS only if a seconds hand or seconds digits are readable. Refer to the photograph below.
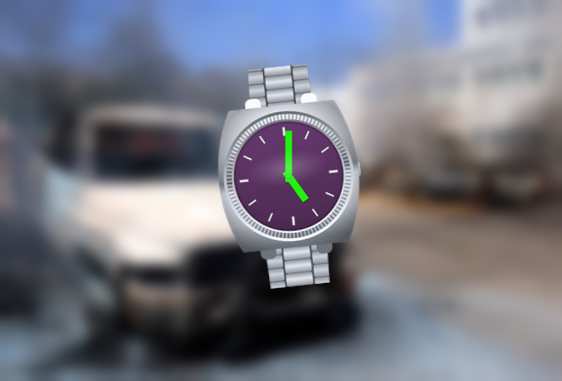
5:01
